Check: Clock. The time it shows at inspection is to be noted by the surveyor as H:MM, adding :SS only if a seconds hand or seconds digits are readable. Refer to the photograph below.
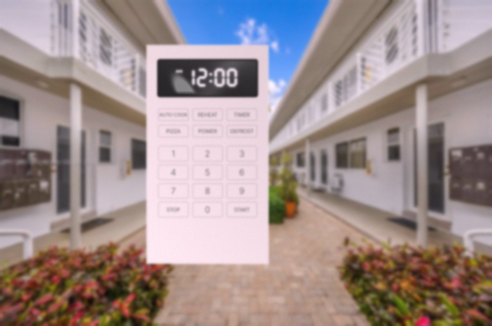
12:00
